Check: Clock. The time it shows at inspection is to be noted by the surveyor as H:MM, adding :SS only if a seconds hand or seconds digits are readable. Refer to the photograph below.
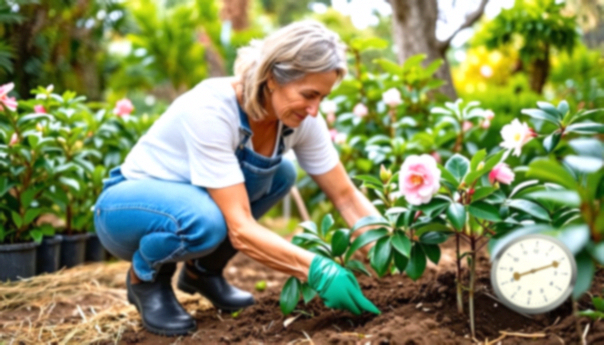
8:11
